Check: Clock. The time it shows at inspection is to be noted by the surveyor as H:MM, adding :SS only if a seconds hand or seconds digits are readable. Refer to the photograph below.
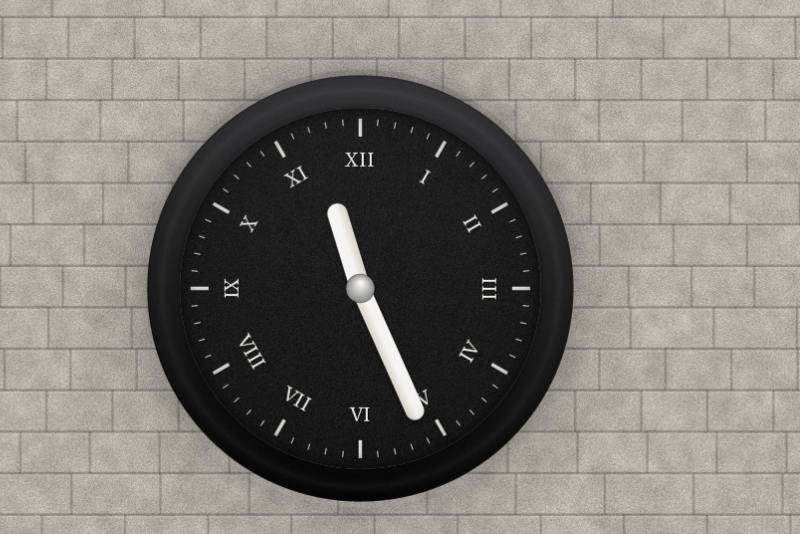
11:26
